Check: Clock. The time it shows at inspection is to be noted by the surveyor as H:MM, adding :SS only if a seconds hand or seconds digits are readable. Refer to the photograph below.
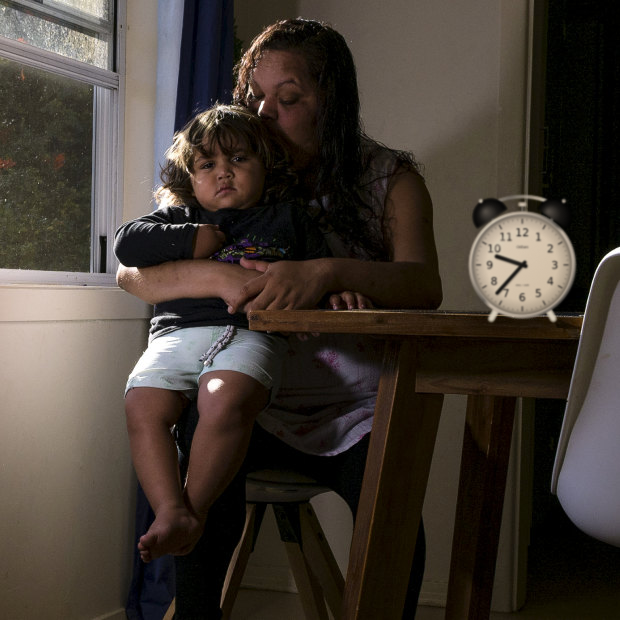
9:37
